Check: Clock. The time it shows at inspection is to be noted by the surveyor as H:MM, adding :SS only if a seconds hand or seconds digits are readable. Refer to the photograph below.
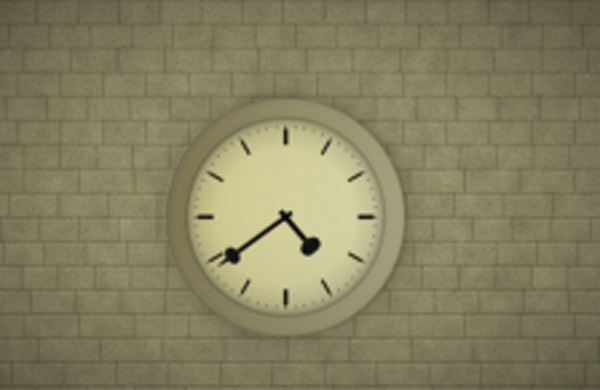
4:39
